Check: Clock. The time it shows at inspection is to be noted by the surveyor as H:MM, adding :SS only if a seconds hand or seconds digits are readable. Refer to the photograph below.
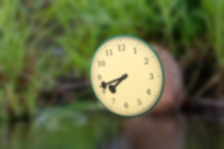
7:42
